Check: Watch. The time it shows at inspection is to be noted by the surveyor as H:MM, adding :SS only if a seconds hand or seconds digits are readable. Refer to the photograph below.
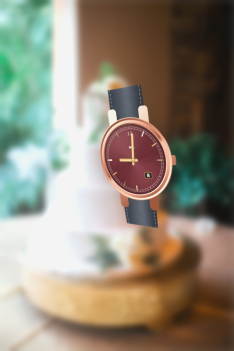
9:01
